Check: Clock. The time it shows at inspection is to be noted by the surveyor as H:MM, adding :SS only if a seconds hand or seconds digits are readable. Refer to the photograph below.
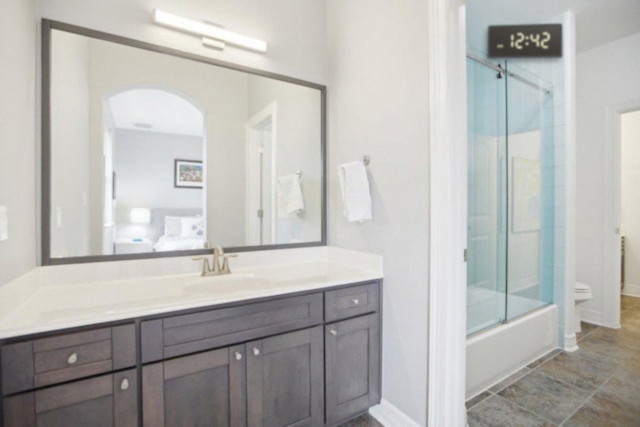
12:42
